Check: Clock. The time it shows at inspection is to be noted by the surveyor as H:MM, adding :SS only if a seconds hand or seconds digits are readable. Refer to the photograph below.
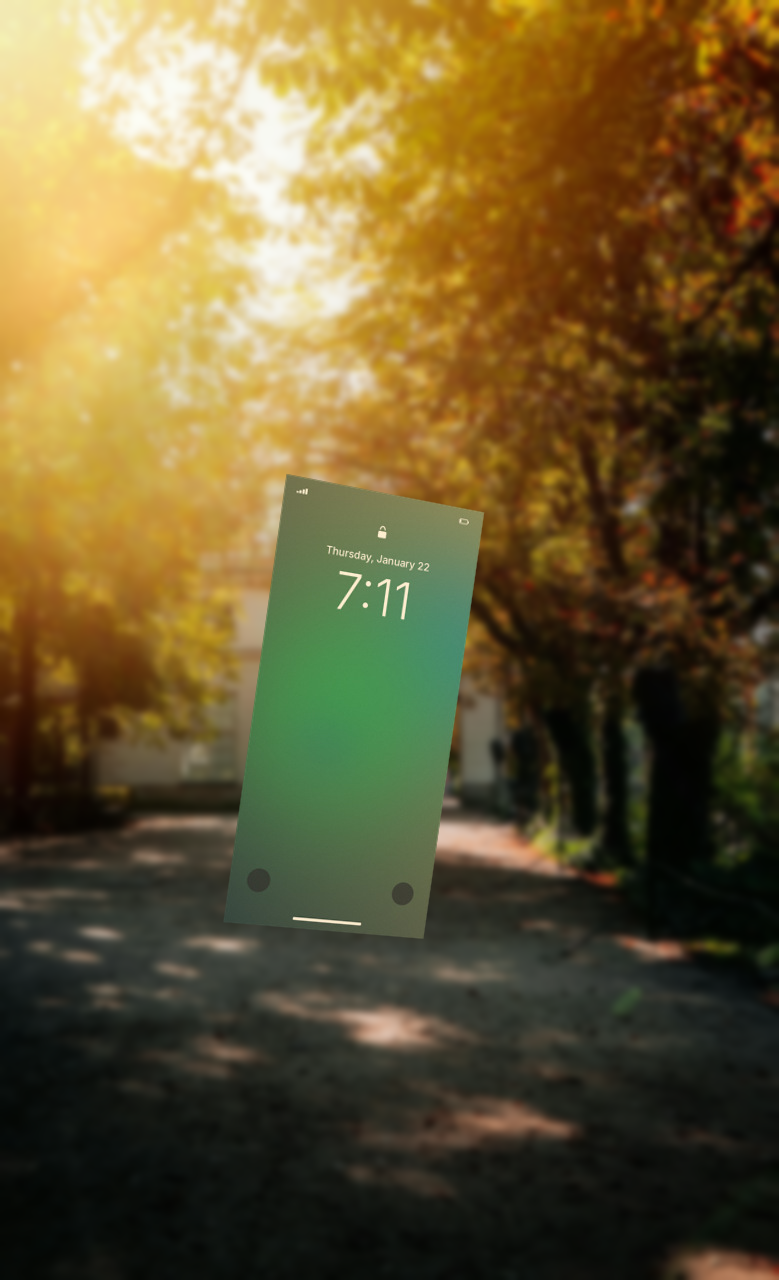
7:11
